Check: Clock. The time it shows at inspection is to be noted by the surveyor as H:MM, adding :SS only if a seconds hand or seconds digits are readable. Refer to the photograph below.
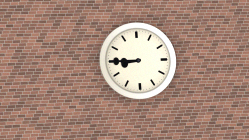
8:45
